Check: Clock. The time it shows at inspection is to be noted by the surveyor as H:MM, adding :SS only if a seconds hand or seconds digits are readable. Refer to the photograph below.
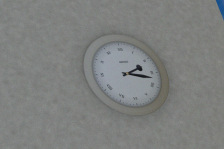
2:17
